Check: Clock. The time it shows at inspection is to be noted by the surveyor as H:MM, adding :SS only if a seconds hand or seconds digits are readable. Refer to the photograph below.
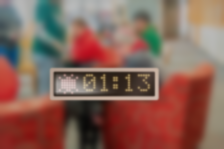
1:13
